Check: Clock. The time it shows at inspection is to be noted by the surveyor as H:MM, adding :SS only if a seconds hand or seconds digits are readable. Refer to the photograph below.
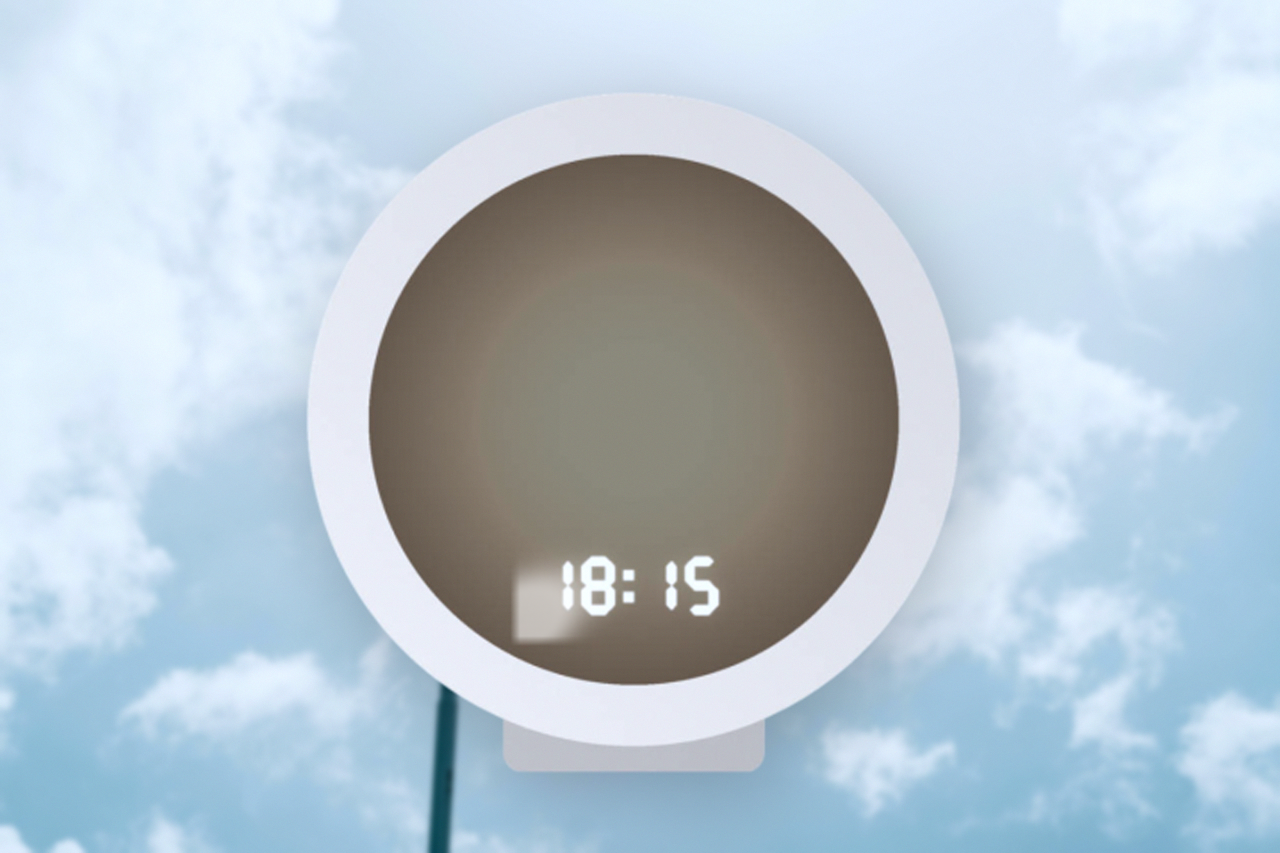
18:15
